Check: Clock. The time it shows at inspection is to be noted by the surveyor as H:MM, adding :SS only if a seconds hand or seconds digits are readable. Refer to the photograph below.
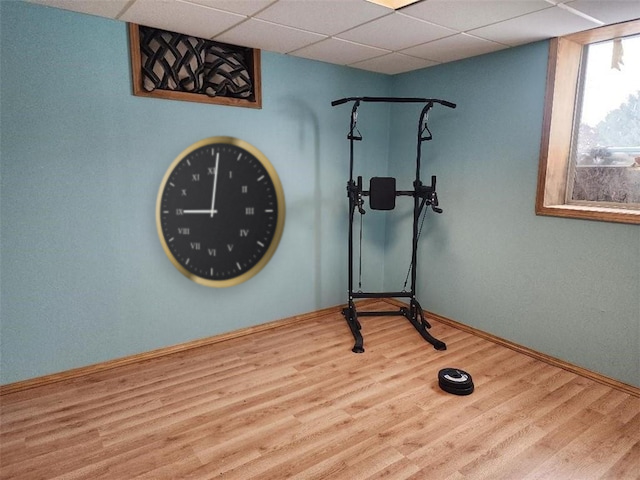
9:01
